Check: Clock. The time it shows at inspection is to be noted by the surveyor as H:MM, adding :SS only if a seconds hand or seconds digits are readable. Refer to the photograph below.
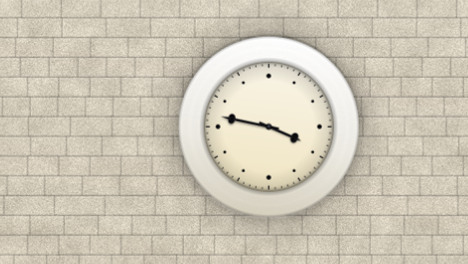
3:47
